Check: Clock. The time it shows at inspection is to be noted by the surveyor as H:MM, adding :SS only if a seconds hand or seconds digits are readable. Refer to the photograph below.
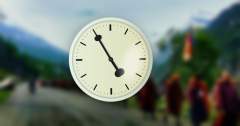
4:55
